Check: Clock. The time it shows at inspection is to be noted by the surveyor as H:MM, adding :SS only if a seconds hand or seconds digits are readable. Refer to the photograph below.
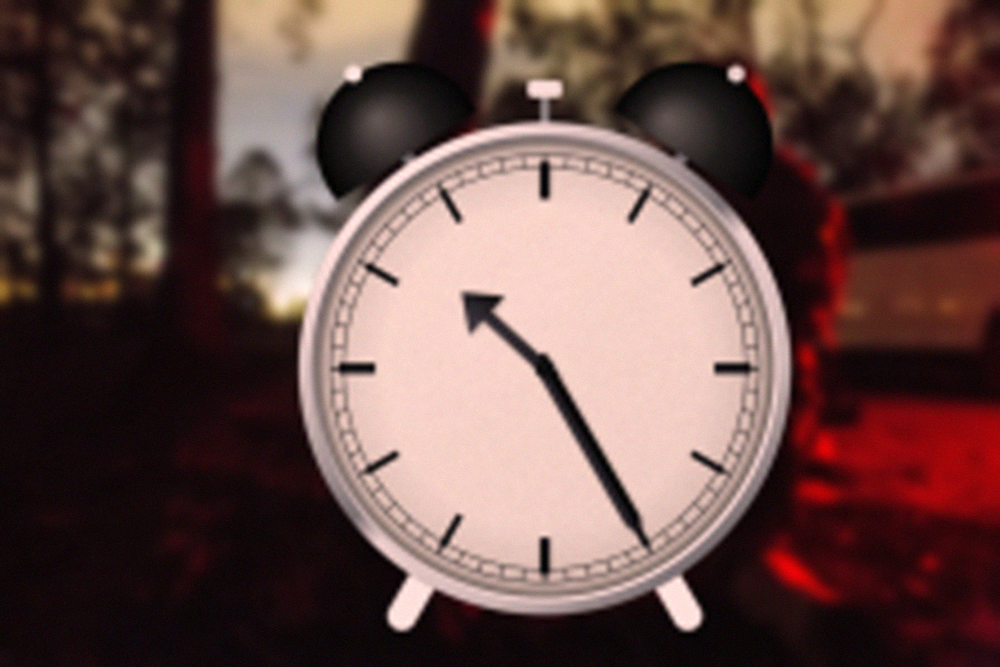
10:25
